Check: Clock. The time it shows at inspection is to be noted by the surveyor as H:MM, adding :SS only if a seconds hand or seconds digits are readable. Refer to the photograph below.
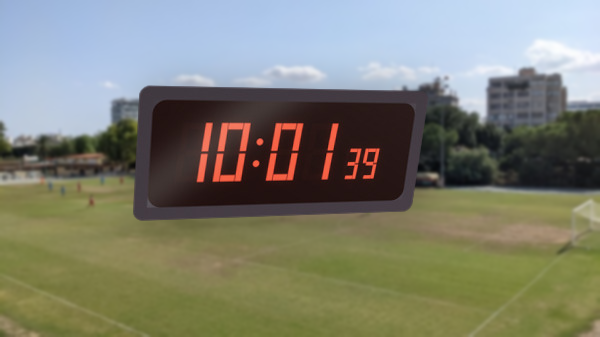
10:01:39
